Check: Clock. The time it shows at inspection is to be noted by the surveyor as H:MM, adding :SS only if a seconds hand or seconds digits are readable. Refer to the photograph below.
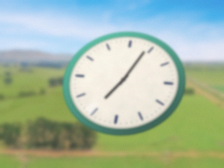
7:04
